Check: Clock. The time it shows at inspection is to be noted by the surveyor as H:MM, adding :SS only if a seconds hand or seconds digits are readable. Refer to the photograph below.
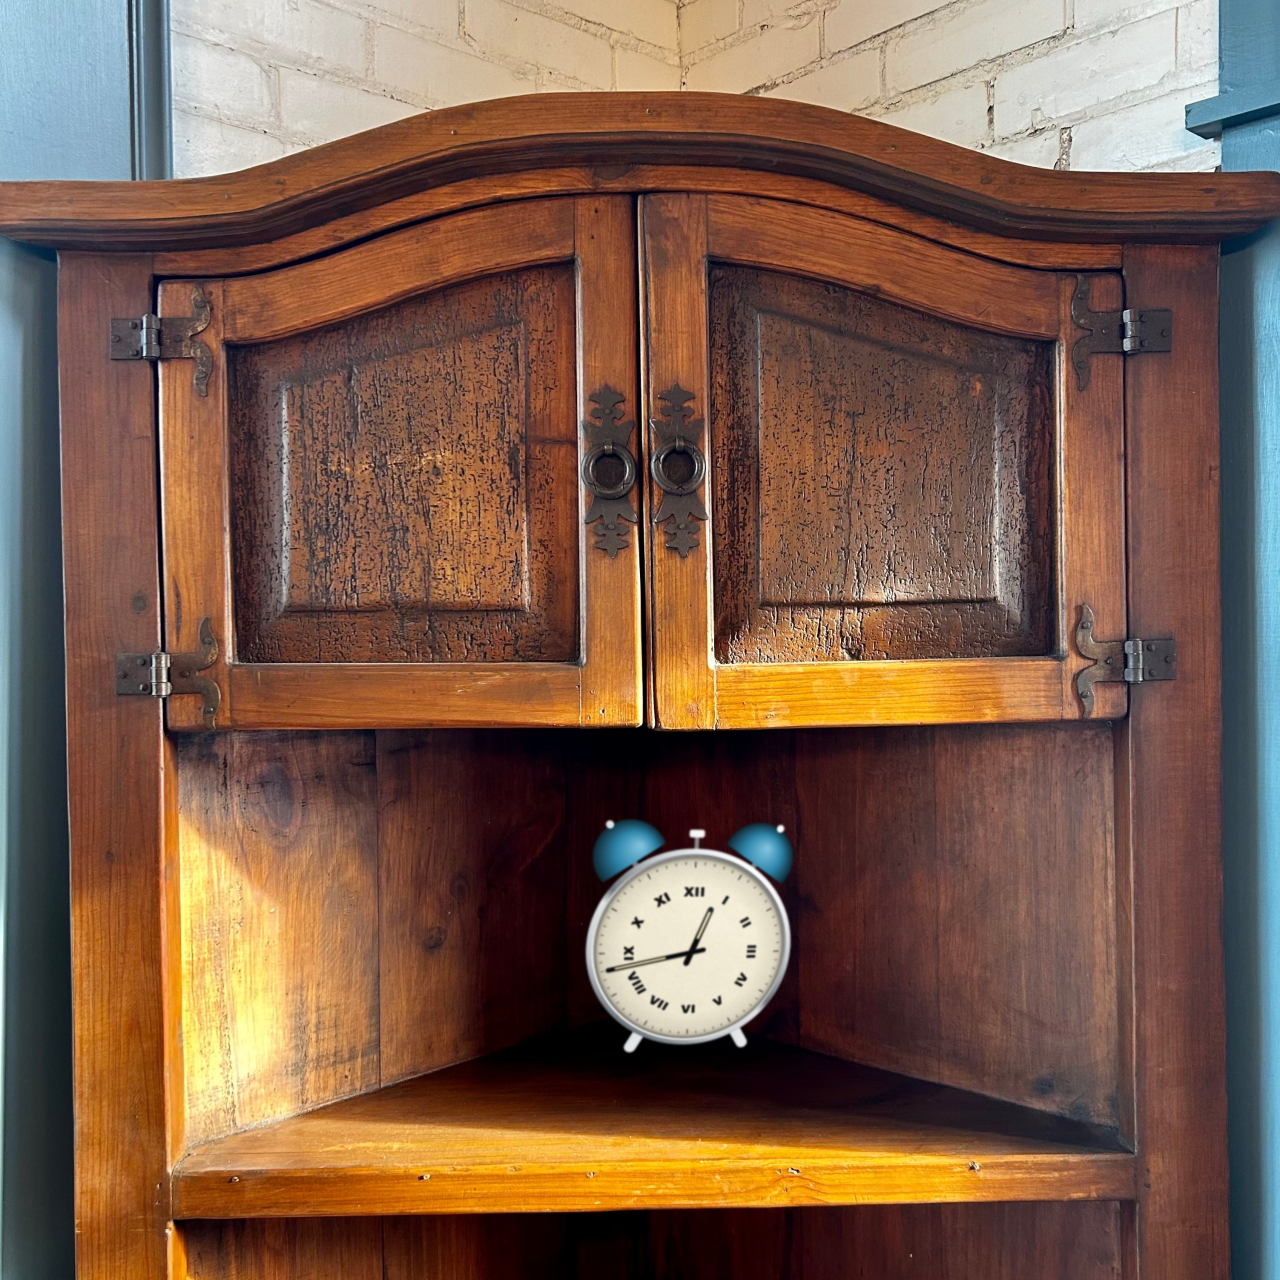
12:43
